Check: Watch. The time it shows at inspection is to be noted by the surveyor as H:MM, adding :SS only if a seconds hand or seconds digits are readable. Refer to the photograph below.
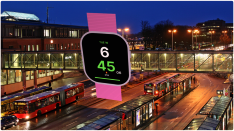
6:45
